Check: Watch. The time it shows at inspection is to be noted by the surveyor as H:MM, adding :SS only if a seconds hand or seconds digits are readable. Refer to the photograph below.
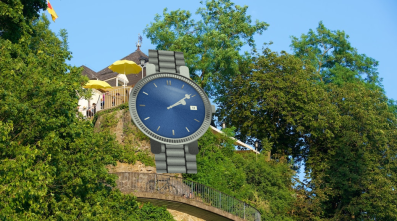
2:09
